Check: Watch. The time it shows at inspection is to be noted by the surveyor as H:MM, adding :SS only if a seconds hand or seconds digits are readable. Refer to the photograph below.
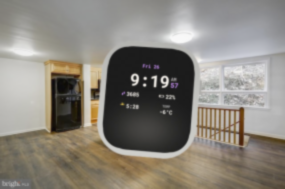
9:19
